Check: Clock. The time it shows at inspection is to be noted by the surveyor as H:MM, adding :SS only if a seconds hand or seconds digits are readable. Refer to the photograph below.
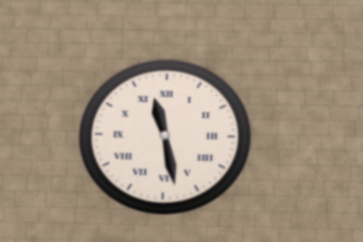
11:28
